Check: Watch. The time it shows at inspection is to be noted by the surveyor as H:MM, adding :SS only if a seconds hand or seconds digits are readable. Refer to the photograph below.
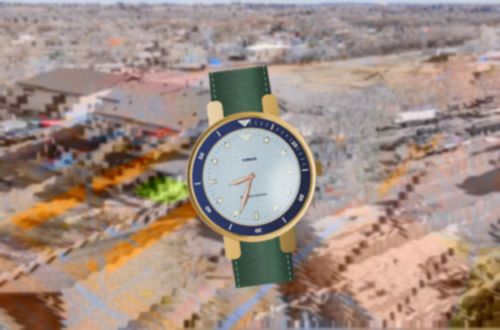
8:34
